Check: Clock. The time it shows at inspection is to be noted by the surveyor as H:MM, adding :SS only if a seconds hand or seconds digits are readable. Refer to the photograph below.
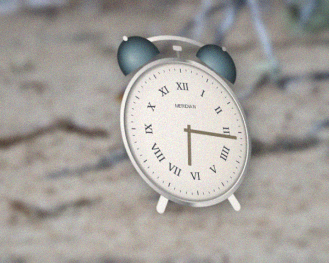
6:16
